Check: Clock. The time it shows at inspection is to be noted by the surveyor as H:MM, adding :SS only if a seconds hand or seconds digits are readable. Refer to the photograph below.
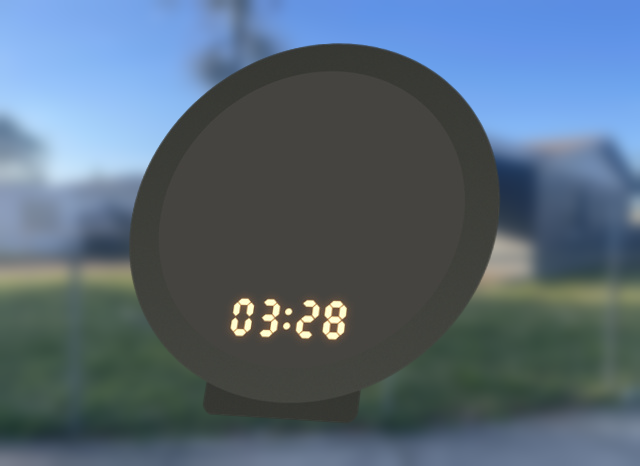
3:28
